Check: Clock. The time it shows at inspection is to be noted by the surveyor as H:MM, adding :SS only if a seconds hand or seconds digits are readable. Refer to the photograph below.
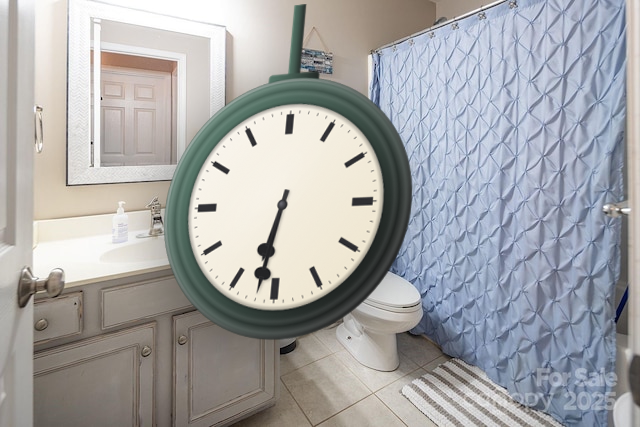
6:32
